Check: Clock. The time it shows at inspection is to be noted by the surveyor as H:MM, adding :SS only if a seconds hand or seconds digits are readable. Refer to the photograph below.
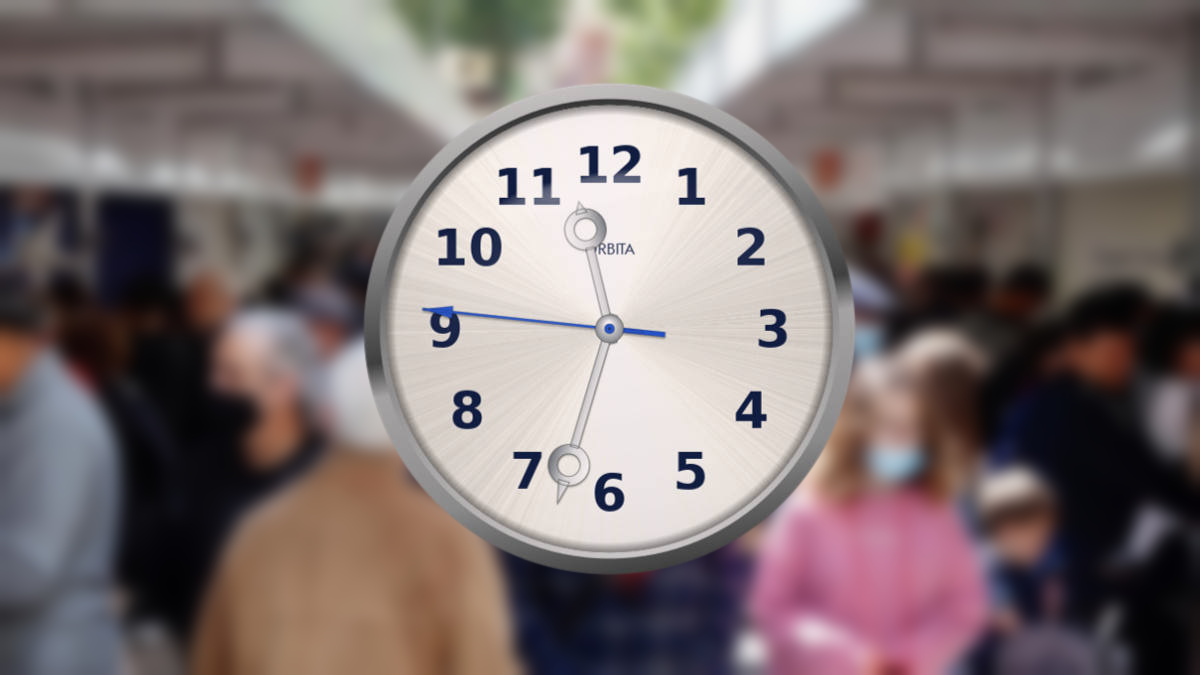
11:32:46
